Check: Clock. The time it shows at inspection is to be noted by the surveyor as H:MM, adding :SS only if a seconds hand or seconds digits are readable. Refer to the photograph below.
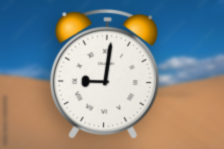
9:01
